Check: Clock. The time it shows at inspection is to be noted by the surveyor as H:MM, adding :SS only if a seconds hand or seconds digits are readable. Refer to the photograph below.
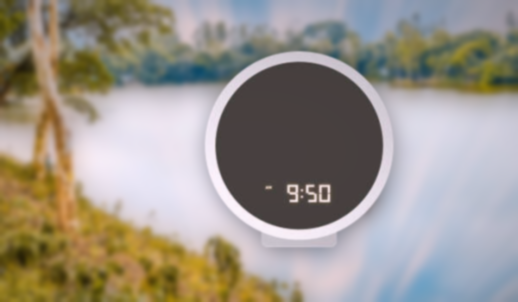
9:50
